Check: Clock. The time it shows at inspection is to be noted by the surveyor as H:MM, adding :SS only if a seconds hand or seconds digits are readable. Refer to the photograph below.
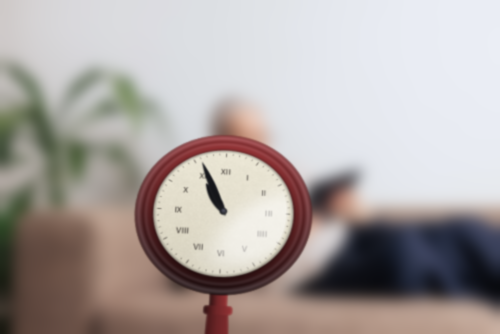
10:56
